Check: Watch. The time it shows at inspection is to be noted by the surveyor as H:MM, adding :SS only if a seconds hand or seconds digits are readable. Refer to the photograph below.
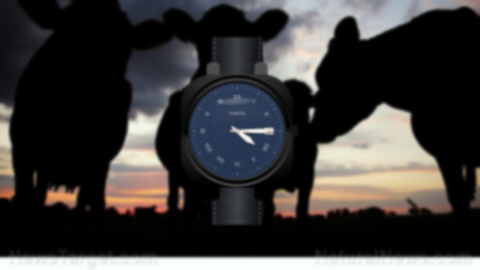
4:15
